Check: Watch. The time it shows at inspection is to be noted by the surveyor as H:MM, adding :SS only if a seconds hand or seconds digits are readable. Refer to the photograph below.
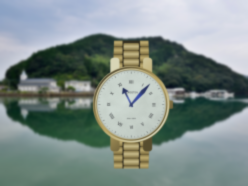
11:07
